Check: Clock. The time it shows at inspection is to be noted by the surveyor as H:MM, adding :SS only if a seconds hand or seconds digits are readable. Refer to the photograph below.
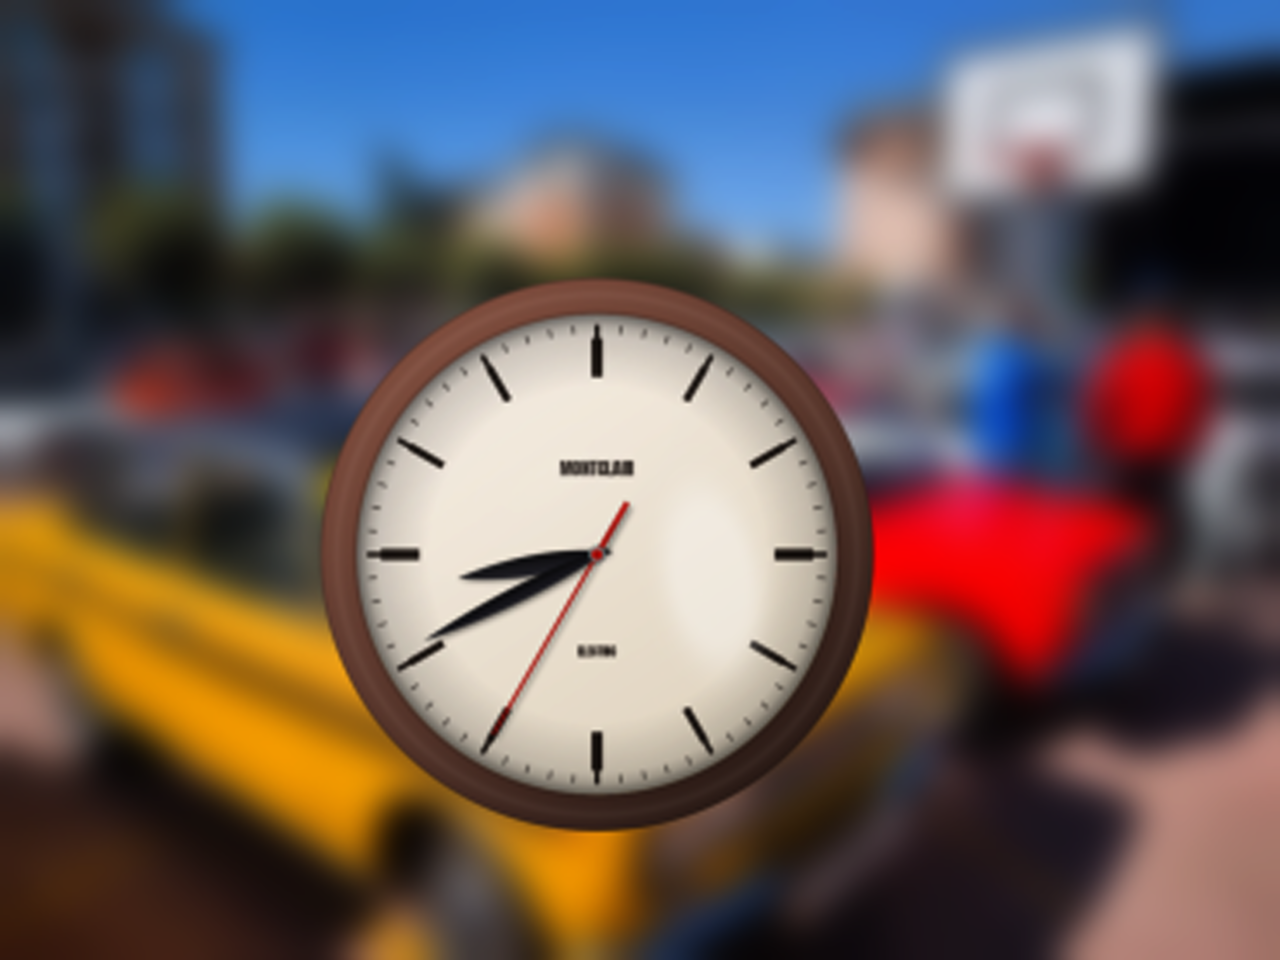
8:40:35
